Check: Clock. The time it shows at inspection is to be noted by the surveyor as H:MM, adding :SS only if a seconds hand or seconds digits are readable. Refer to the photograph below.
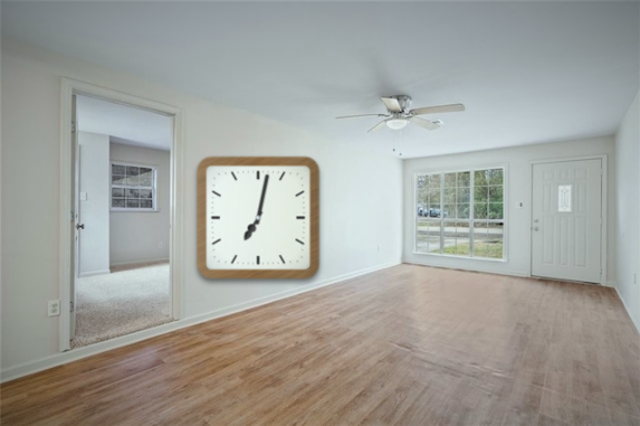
7:02
